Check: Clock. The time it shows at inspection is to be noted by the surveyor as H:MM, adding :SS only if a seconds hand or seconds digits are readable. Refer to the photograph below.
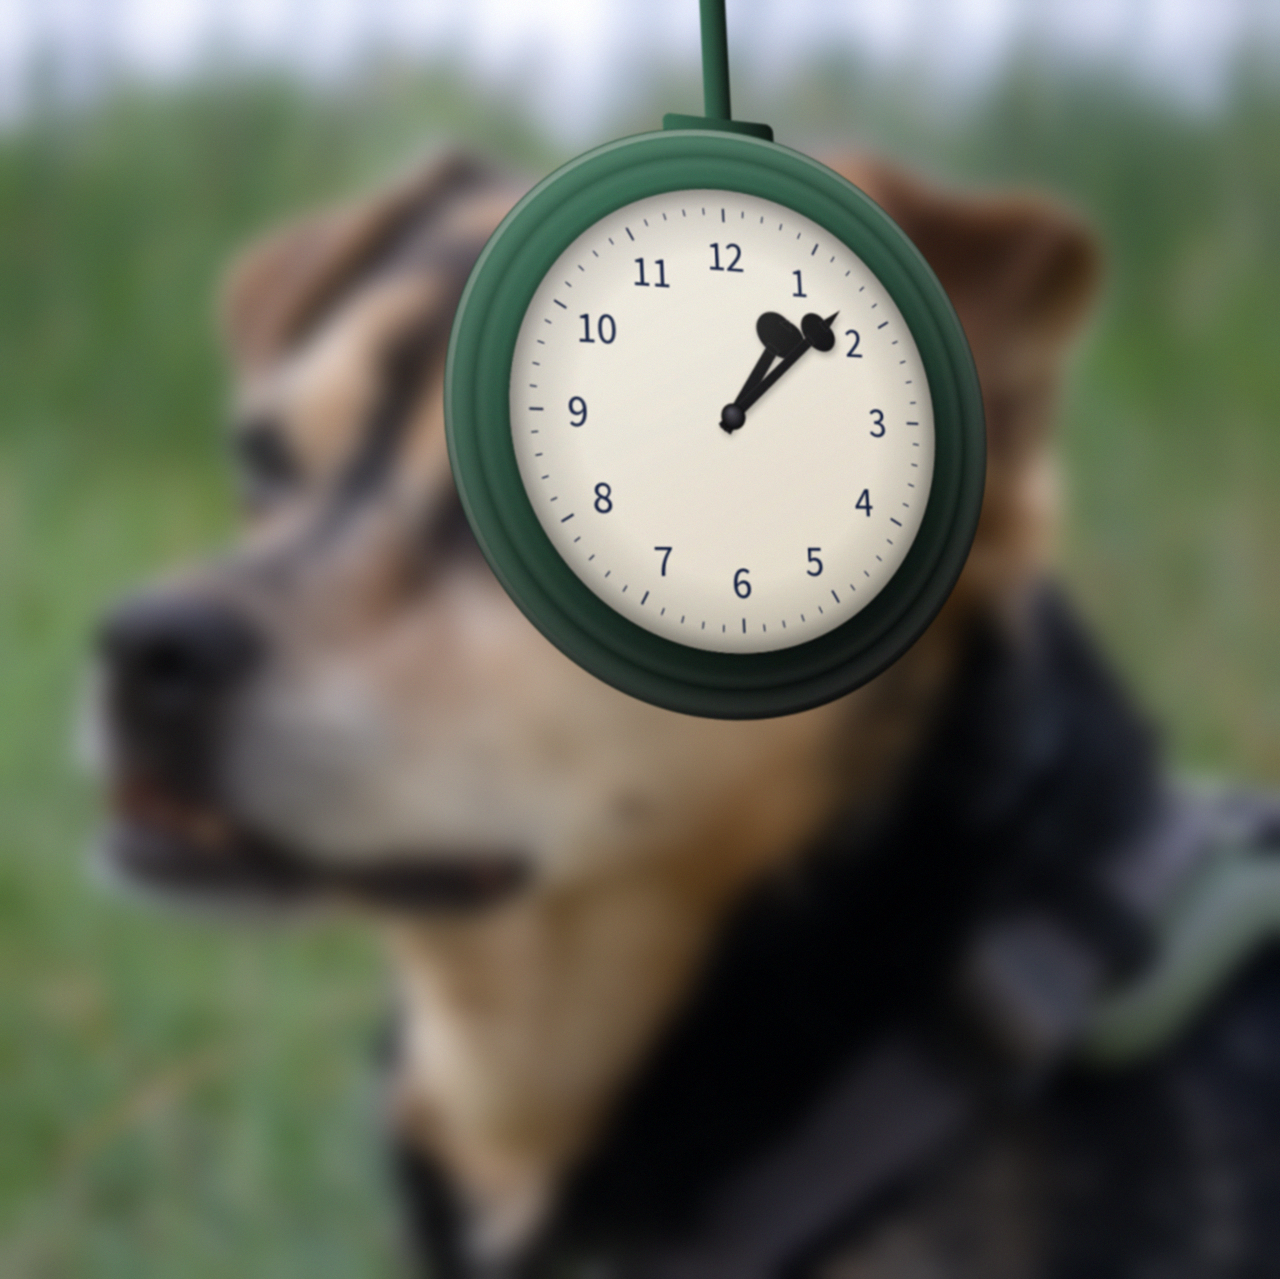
1:08
